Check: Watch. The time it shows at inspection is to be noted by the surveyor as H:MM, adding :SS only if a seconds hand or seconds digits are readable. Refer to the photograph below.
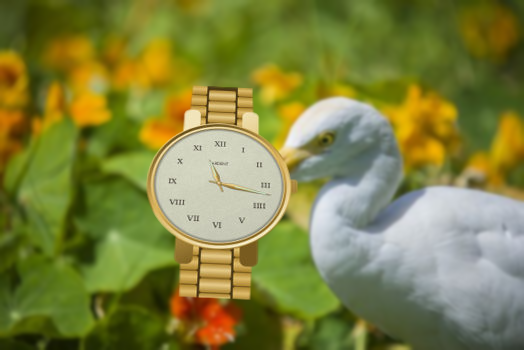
11:17
